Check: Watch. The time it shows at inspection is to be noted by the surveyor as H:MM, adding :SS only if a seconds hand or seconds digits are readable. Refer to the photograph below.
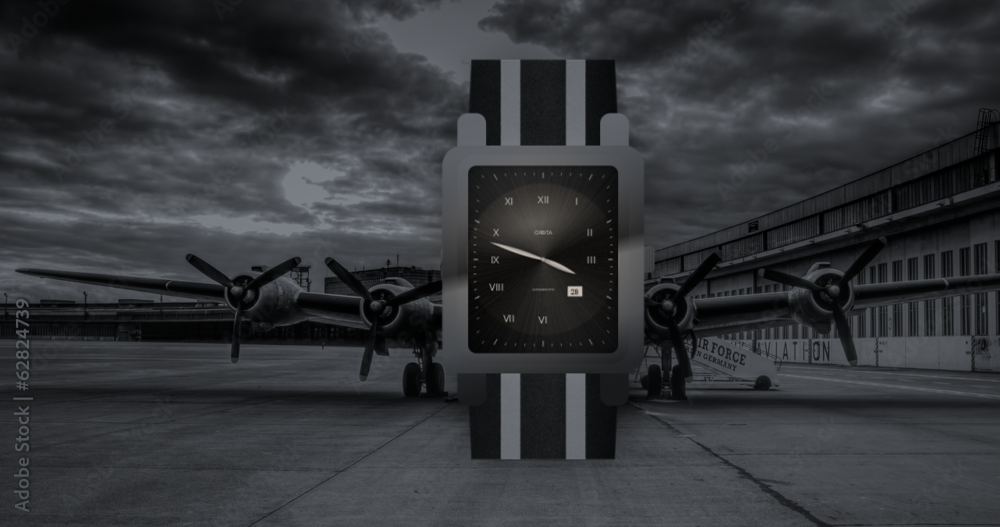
3:48
